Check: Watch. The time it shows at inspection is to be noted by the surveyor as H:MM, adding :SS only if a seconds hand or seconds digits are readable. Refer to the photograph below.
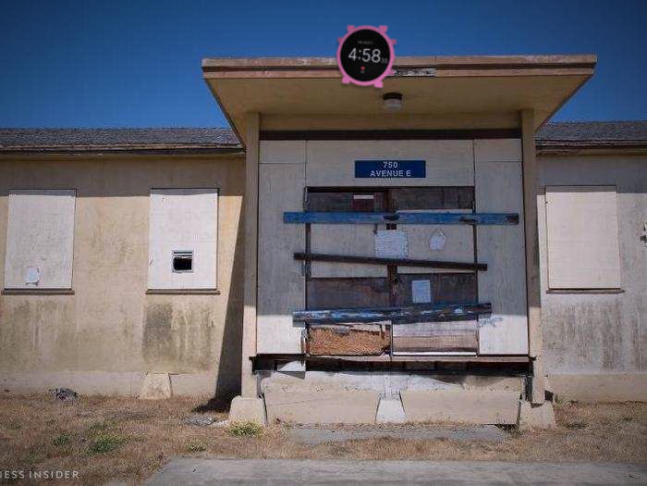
4:58
